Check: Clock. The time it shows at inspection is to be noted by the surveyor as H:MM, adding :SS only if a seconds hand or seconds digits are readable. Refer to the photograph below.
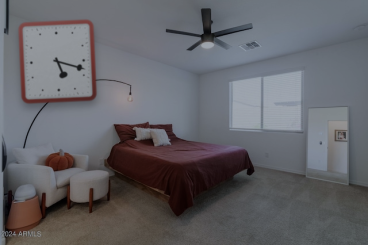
5:18
